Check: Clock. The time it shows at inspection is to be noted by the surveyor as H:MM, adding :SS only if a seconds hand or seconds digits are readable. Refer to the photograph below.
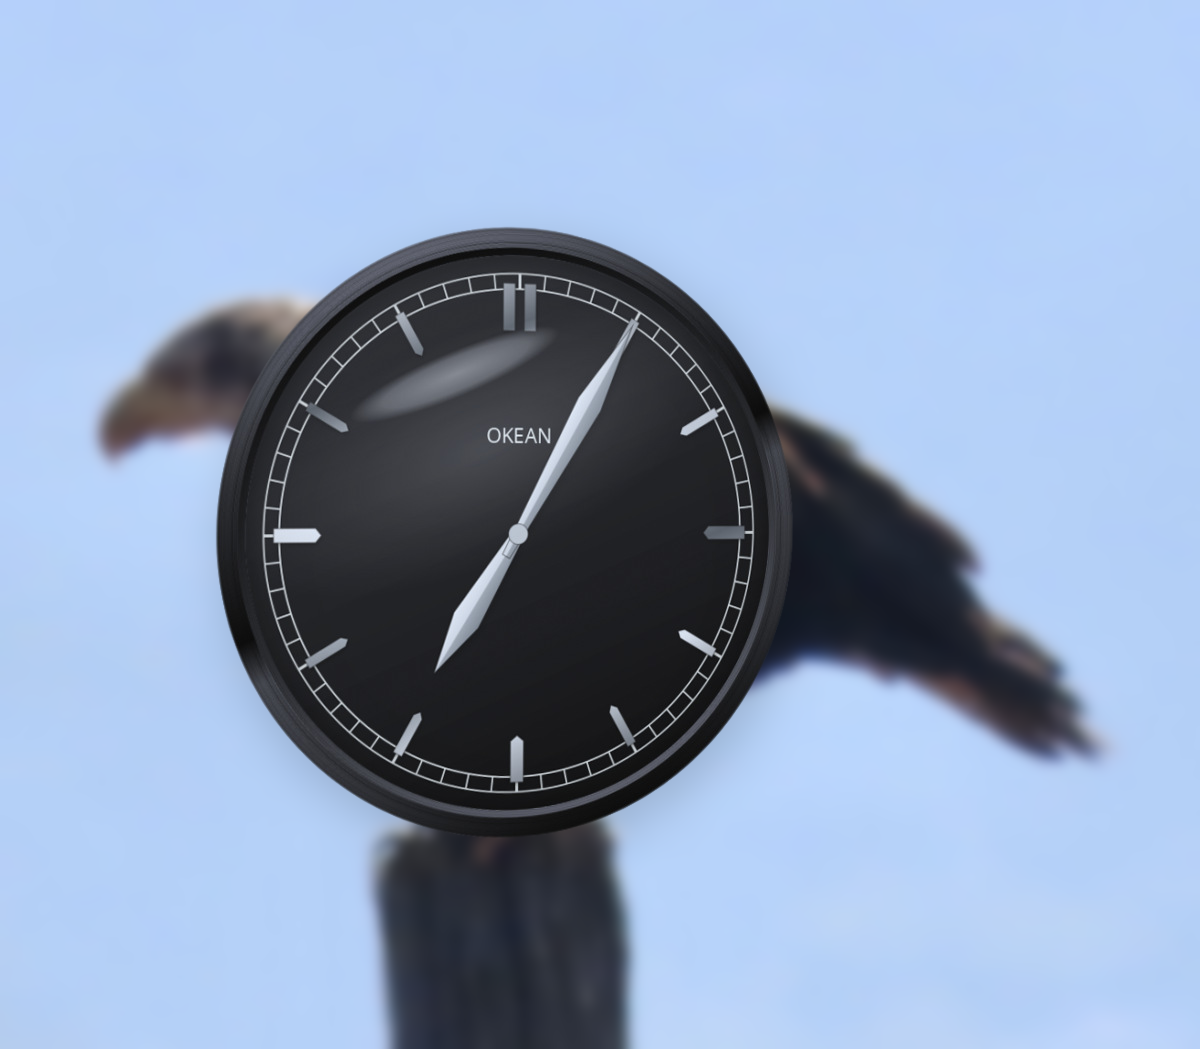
7:05
